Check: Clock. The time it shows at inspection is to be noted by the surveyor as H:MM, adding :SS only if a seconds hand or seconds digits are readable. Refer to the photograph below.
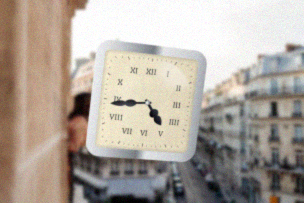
4:44
